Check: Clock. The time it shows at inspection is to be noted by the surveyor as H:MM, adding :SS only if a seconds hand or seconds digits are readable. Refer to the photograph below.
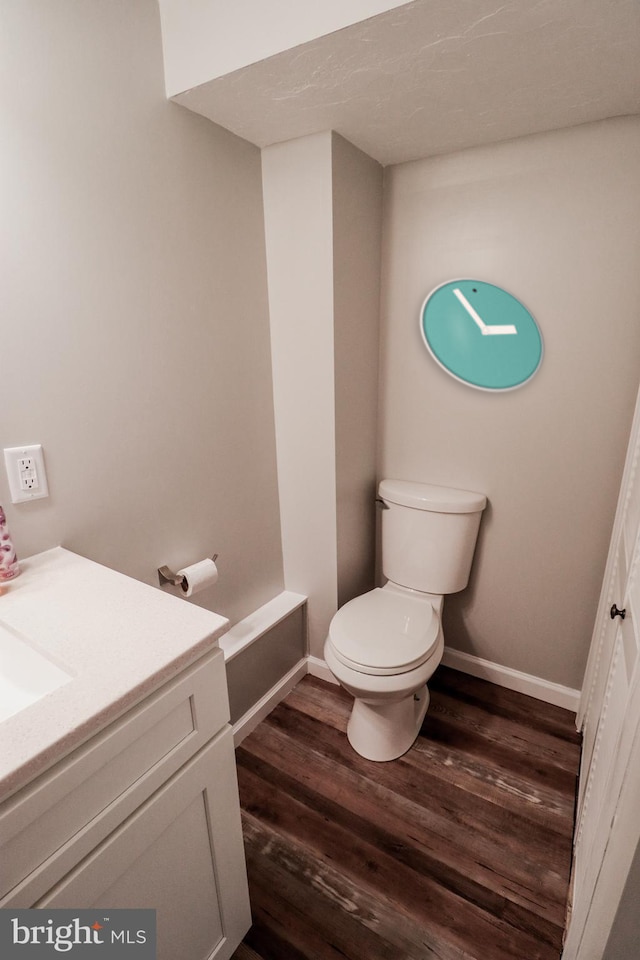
2:56
